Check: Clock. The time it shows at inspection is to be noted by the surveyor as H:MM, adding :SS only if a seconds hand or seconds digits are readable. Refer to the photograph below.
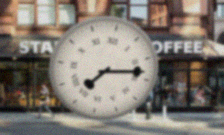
7:13
